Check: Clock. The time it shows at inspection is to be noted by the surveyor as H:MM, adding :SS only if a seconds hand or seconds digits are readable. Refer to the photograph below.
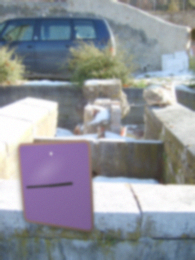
2:44
